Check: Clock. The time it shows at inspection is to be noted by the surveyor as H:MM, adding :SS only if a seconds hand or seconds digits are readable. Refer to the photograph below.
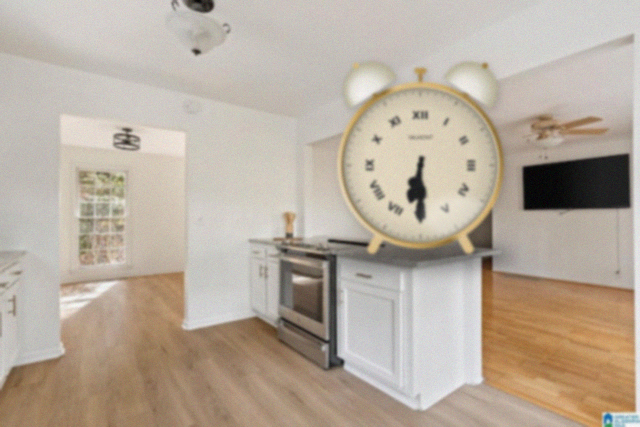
6:30
